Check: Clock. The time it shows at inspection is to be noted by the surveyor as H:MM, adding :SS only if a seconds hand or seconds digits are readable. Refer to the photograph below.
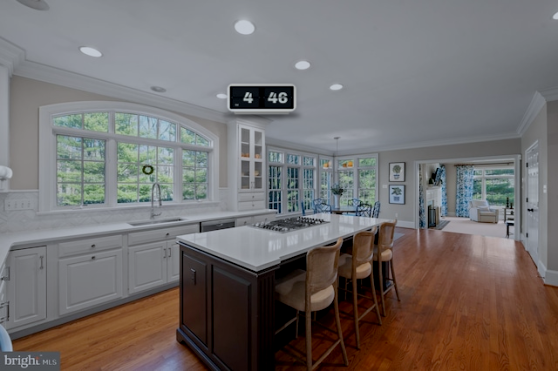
4:46
